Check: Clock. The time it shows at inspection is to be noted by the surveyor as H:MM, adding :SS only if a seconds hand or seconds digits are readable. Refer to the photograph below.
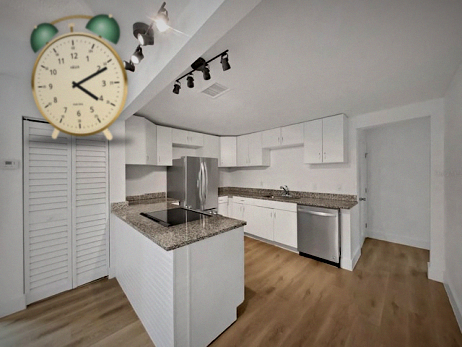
4:11
